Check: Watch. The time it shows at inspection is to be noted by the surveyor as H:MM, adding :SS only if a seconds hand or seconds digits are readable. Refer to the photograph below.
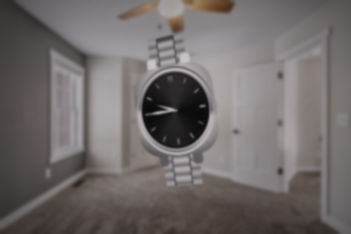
9:45
